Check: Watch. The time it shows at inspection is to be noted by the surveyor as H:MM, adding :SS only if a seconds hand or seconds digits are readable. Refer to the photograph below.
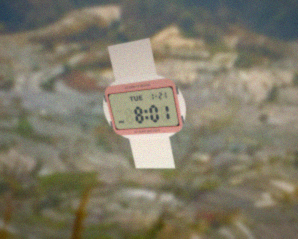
8:01
